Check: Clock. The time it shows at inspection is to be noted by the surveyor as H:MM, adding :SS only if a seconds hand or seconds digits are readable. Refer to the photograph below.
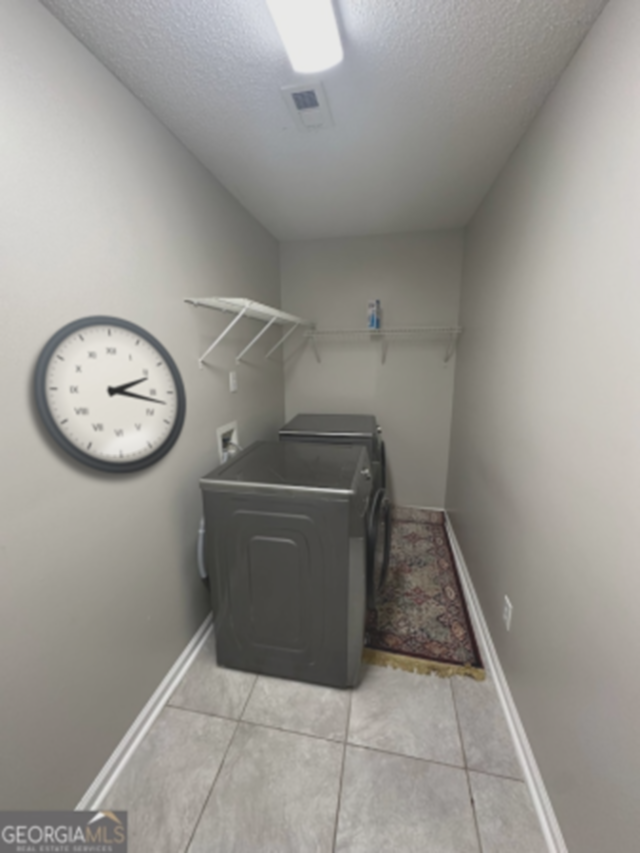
2:17
